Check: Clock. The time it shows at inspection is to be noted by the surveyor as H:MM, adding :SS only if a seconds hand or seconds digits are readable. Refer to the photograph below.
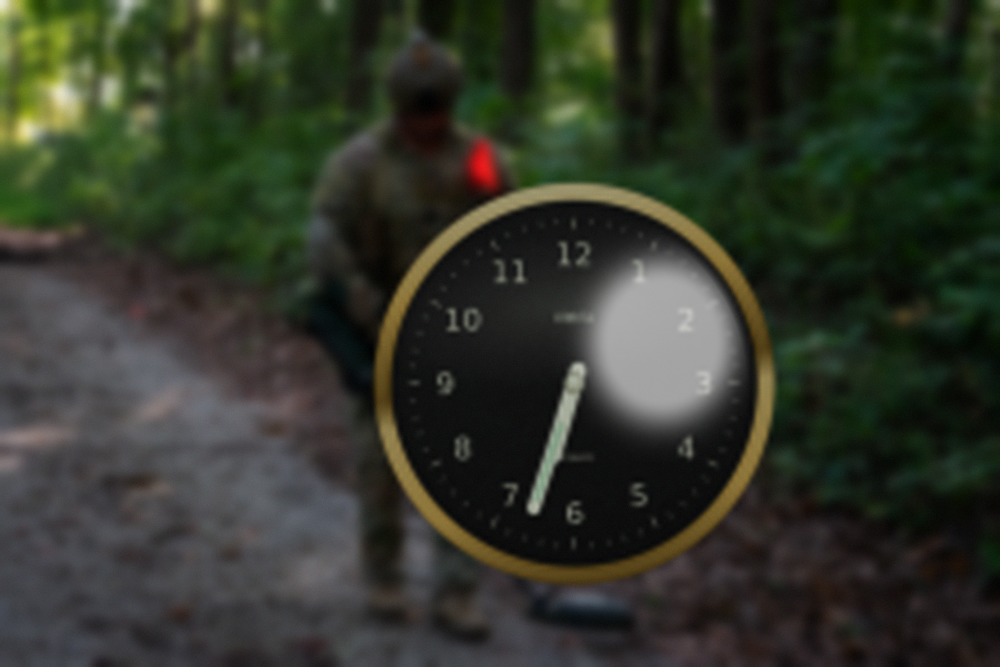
6:33
